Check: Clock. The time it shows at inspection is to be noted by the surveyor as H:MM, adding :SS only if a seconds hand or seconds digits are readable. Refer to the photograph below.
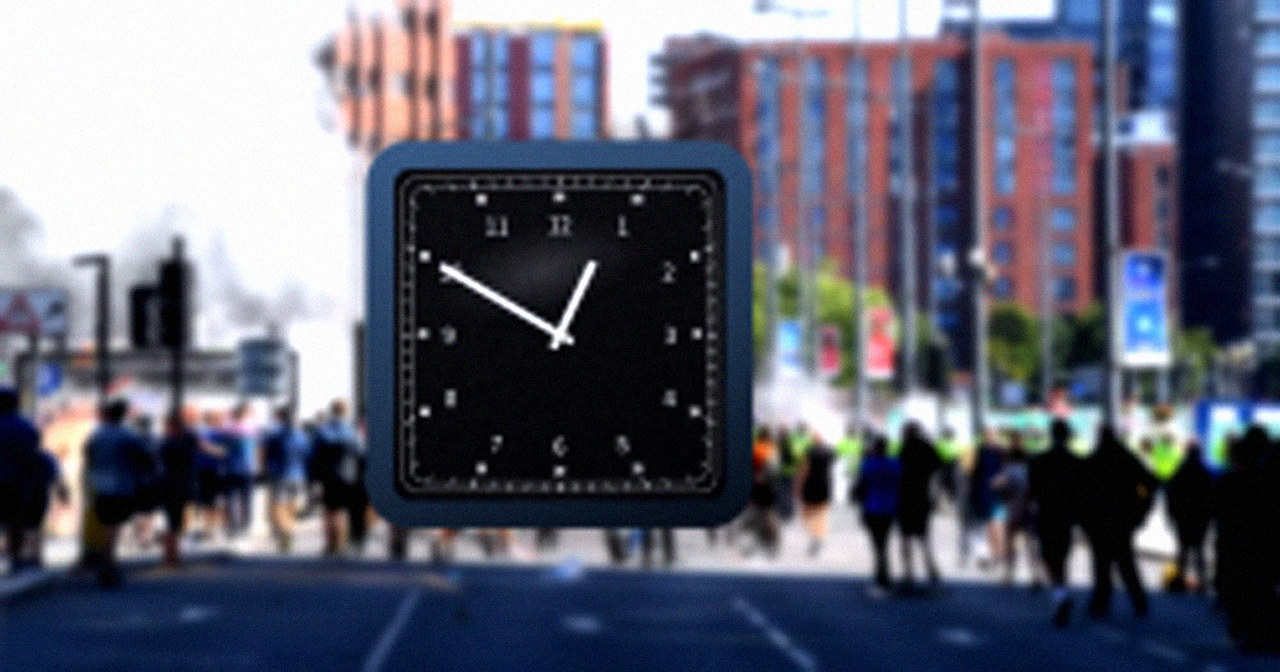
12:50
